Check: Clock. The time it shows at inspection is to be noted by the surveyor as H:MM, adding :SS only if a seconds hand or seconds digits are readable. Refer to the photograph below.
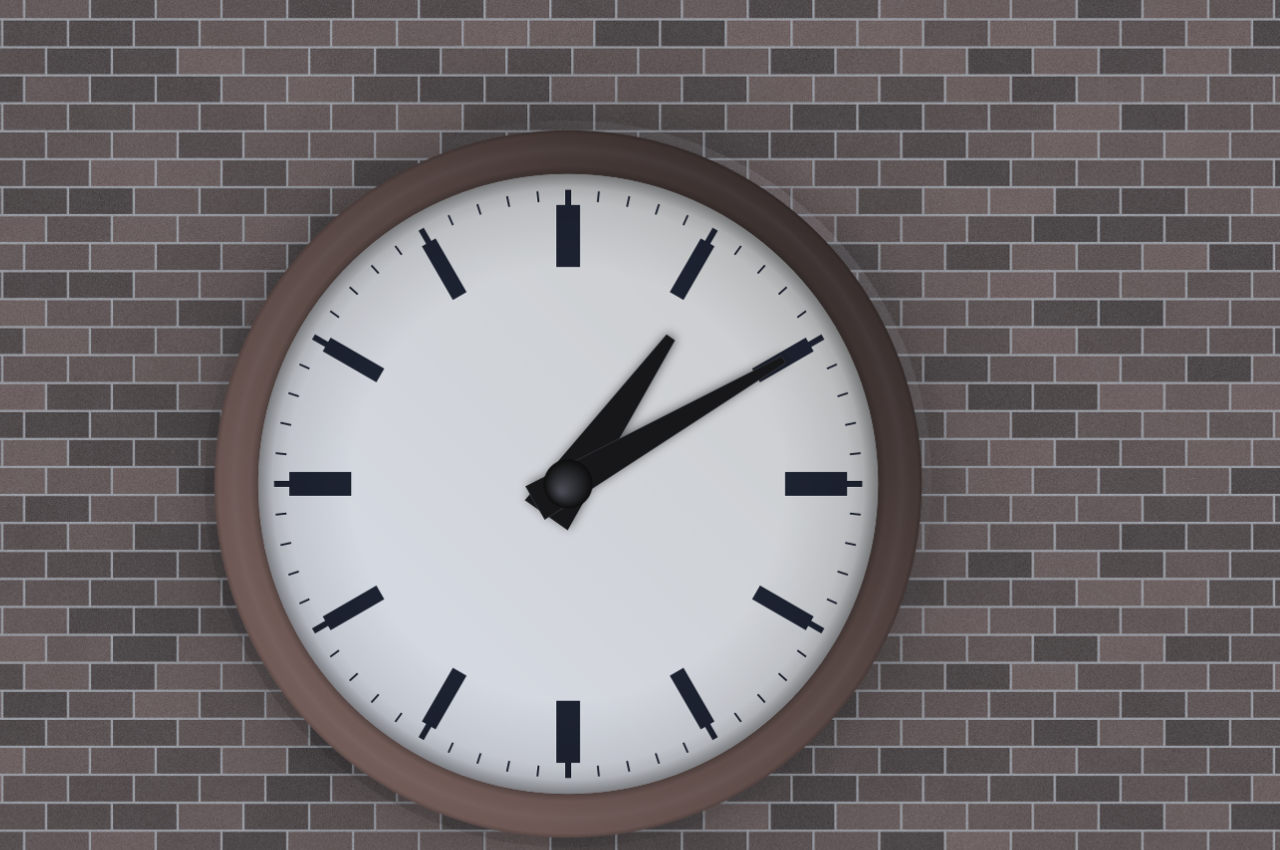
1:10
